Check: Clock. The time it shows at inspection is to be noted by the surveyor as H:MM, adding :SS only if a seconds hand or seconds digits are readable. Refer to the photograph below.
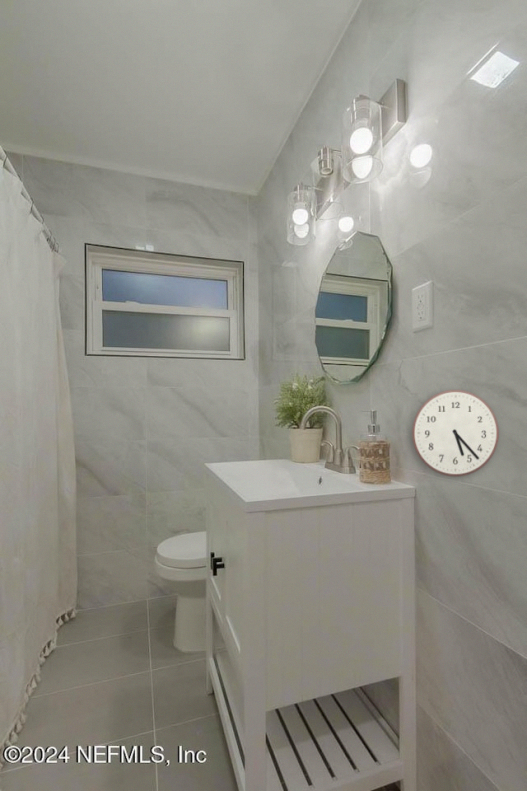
5:23
